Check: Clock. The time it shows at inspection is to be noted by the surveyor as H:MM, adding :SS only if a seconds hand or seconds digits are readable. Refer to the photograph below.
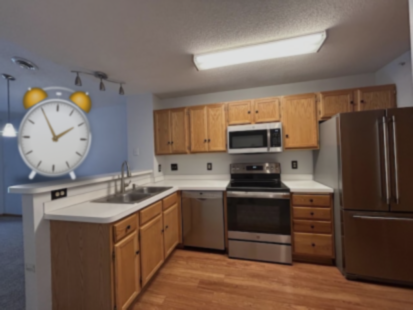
1:55
